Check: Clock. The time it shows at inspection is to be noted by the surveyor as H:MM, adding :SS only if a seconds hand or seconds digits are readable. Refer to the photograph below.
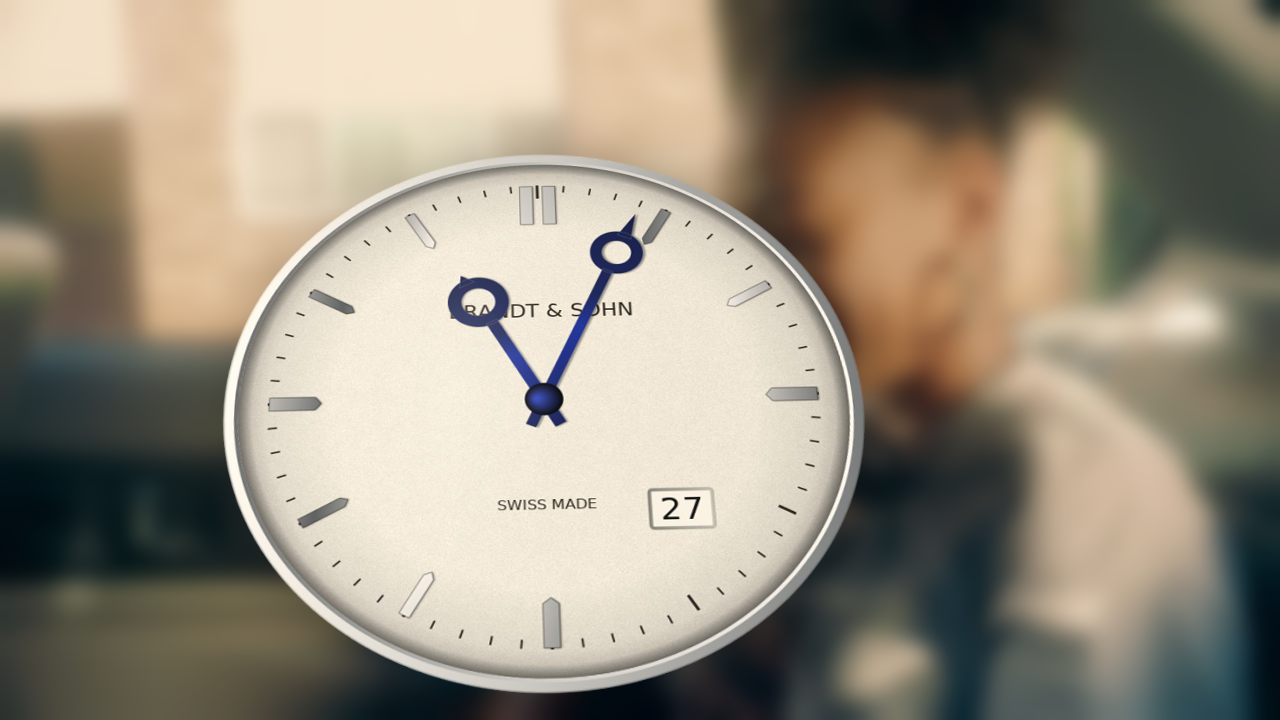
11:04
